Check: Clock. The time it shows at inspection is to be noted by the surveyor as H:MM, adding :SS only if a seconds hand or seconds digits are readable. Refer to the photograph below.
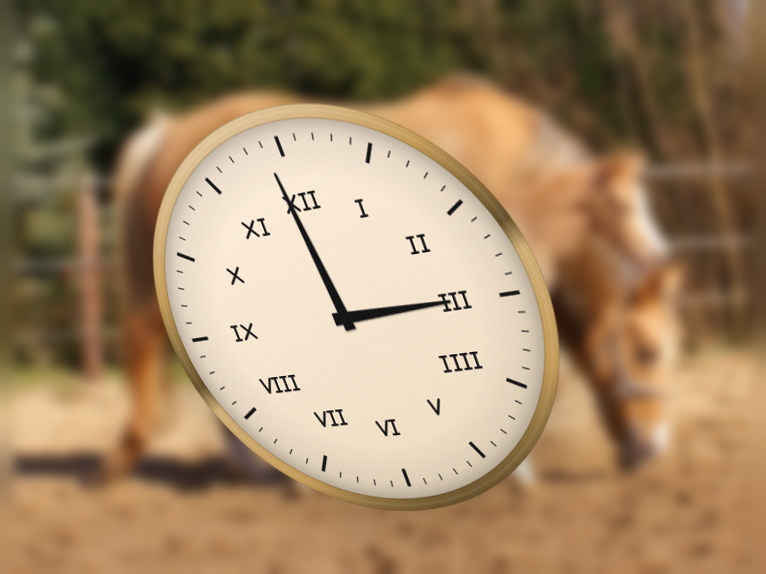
2:59
